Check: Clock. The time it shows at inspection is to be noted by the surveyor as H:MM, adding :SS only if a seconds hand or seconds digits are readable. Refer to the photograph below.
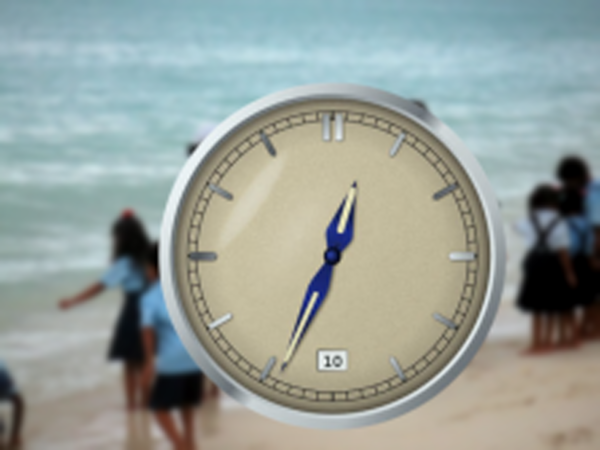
12:34
